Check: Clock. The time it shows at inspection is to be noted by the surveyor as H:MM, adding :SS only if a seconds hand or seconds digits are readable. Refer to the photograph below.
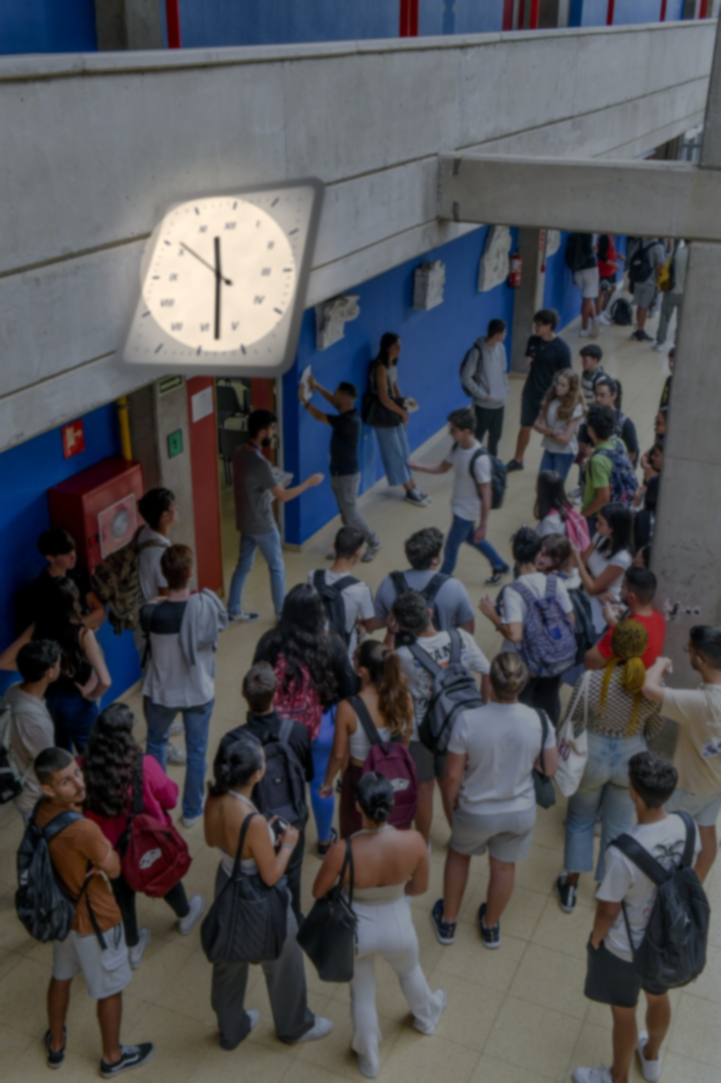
11:27:51
